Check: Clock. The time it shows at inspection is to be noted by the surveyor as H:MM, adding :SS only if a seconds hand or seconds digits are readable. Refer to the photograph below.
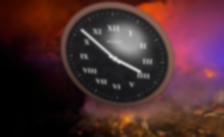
3:52
